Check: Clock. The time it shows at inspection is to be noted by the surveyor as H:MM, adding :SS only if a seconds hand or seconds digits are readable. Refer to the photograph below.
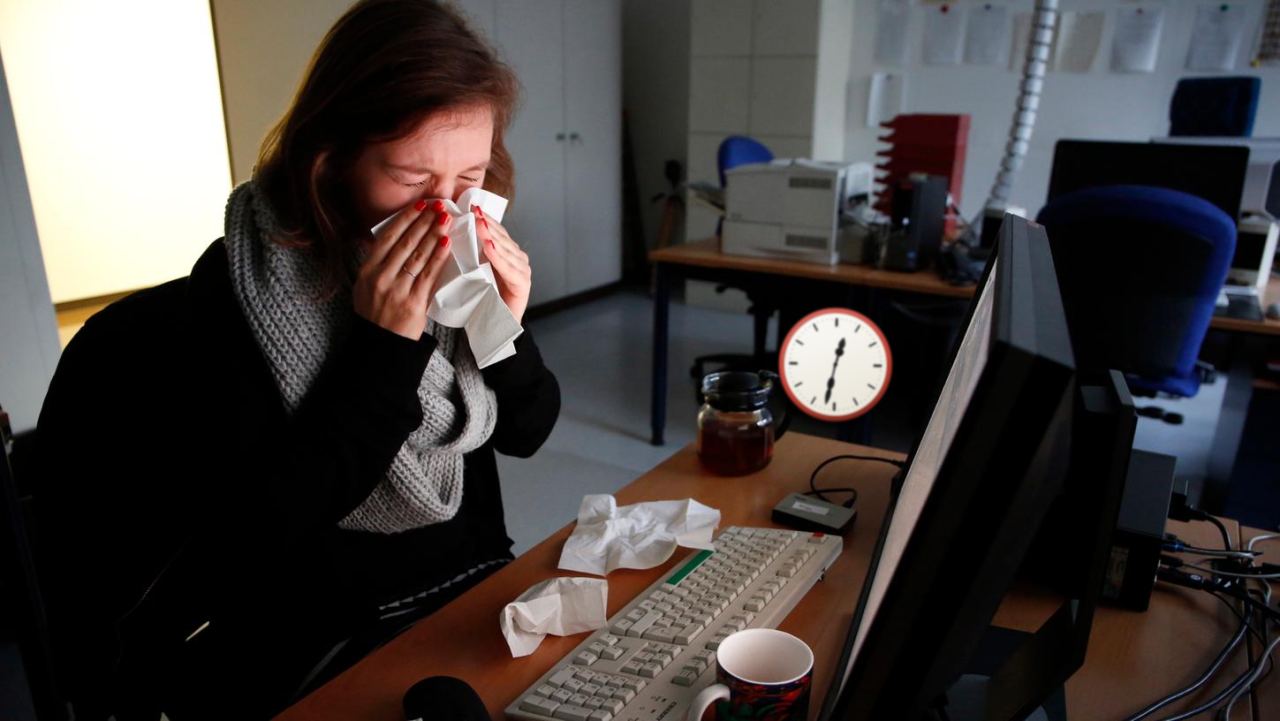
12:32
